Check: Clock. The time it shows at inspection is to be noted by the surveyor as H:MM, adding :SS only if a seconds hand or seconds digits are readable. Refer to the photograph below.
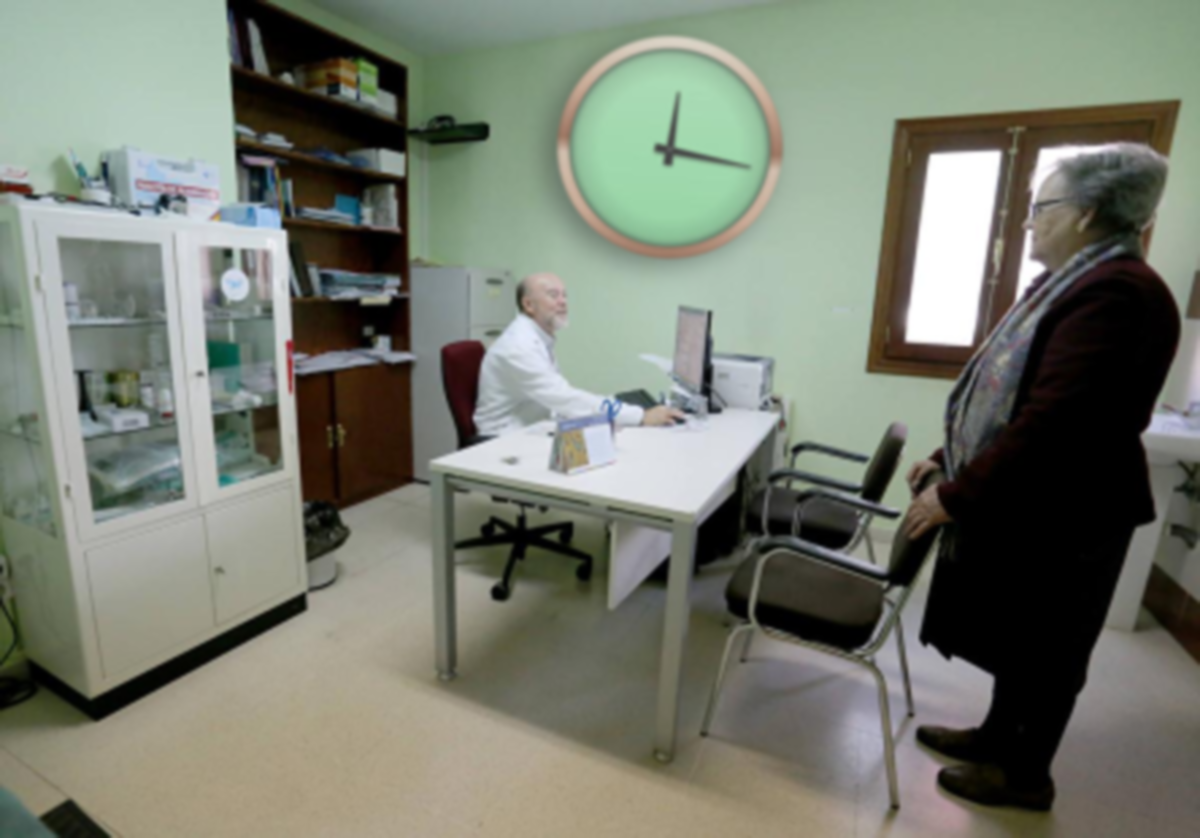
12:17
